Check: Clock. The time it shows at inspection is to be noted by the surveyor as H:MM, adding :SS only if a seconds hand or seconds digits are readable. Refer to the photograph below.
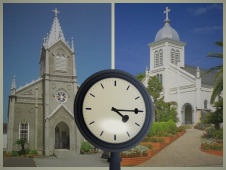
4:15
